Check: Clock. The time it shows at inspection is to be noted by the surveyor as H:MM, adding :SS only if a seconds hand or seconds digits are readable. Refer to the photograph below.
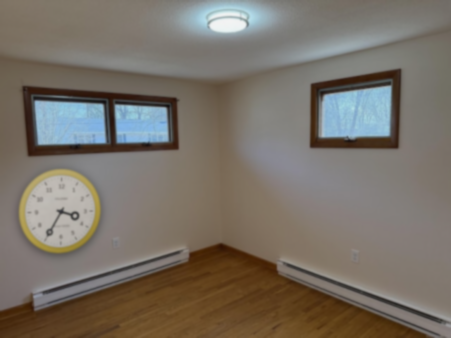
3:35
